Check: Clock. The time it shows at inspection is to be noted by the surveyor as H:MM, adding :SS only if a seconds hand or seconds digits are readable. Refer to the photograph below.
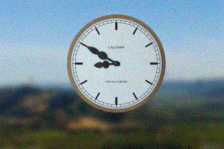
8:50
